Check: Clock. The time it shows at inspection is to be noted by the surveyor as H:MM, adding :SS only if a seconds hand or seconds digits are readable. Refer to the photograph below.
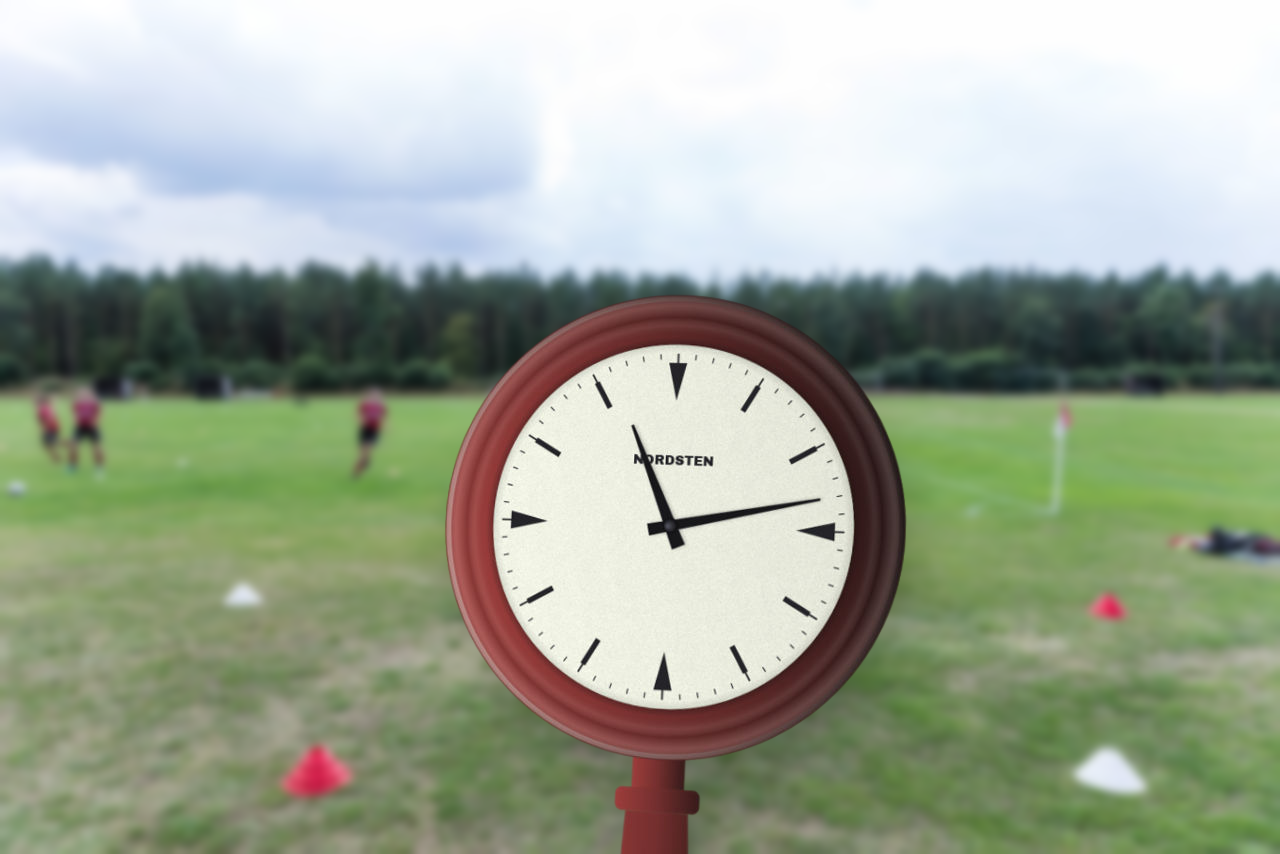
11:13
